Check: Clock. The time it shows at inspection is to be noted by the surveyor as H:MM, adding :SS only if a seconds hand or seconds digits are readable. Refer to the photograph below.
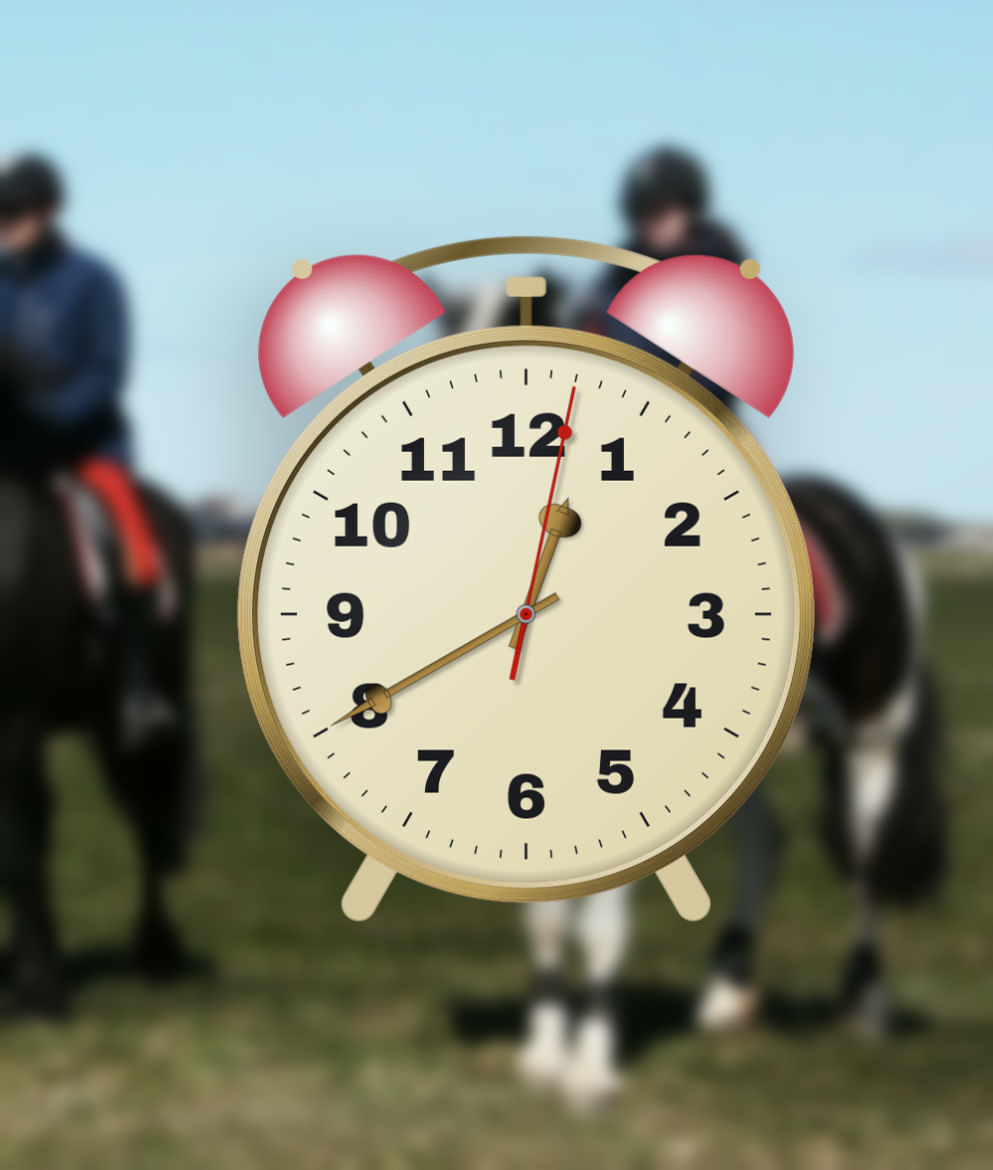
12:40:02
